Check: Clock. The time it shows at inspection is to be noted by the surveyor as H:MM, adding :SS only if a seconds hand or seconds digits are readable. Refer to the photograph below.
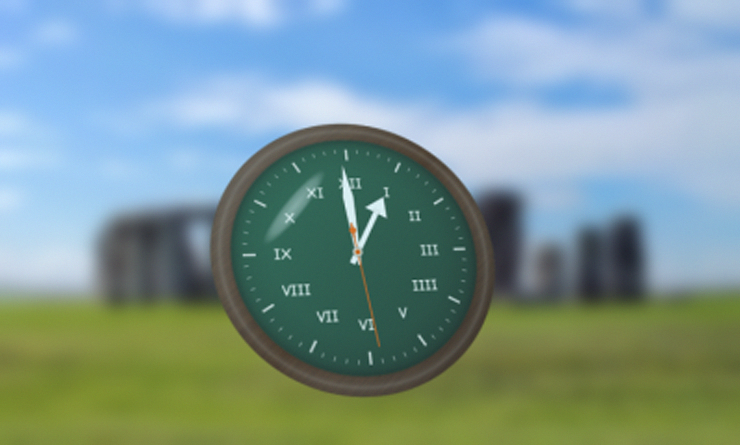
12:59:29
